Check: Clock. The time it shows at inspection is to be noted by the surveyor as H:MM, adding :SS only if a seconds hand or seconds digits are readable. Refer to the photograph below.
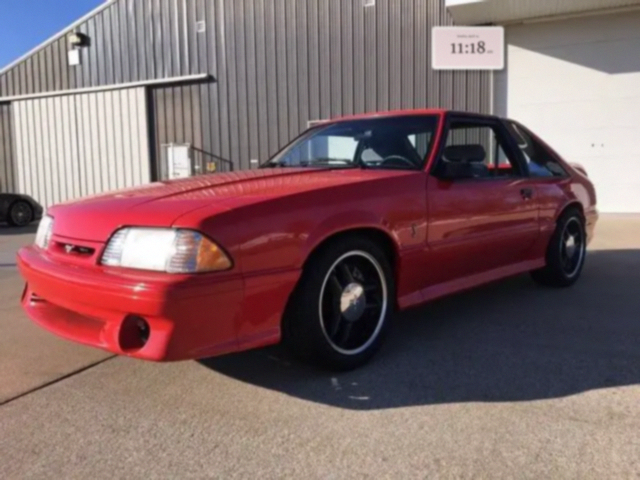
11:18
